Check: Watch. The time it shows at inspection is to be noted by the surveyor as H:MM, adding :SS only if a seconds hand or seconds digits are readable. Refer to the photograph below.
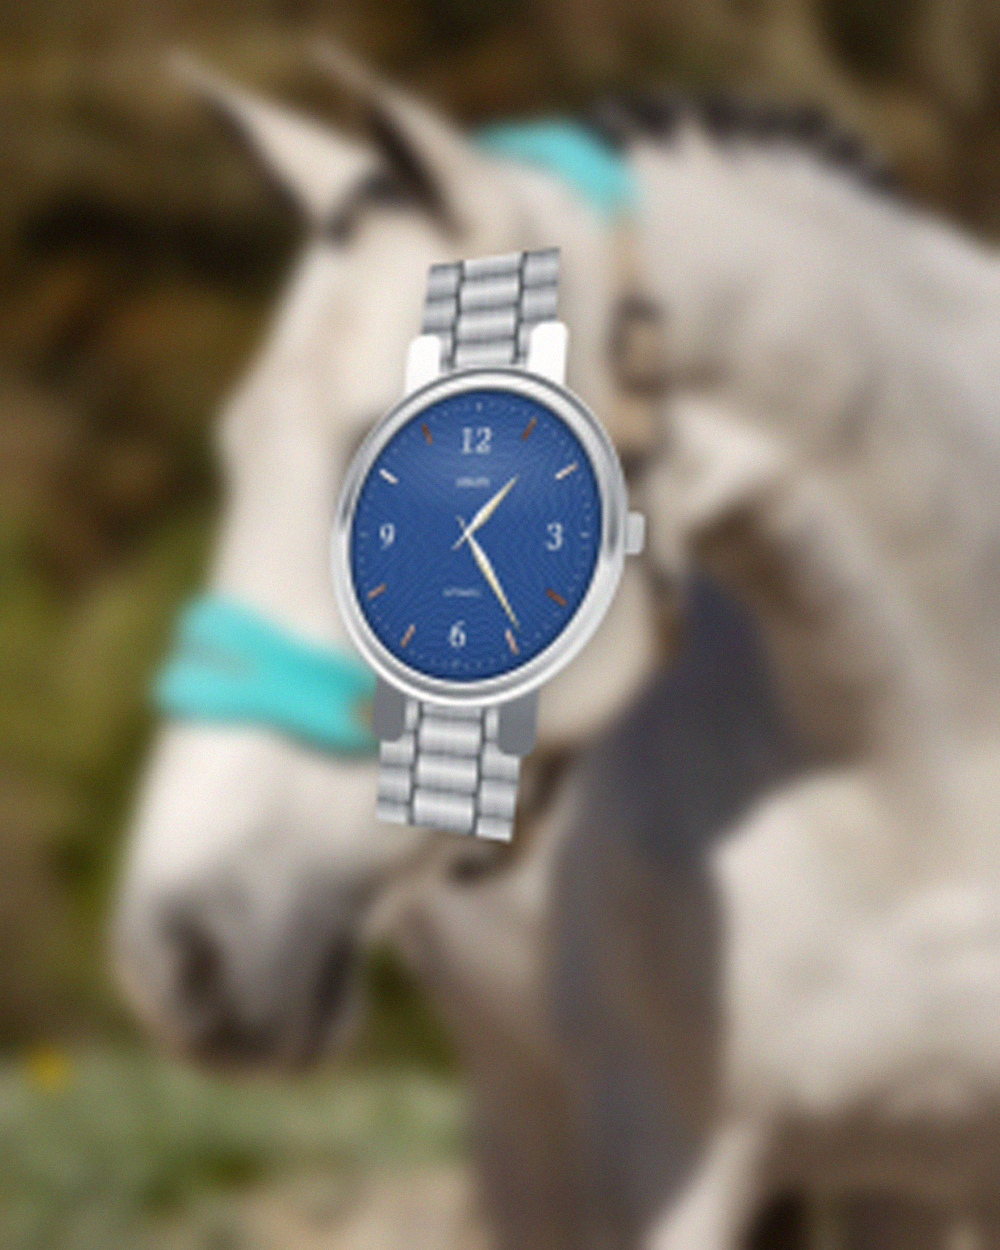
1:24
